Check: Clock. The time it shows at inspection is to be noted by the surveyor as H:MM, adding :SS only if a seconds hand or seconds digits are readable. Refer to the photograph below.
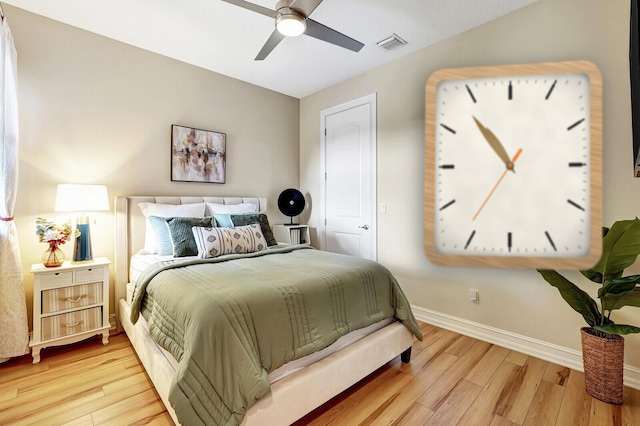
10:53:36
